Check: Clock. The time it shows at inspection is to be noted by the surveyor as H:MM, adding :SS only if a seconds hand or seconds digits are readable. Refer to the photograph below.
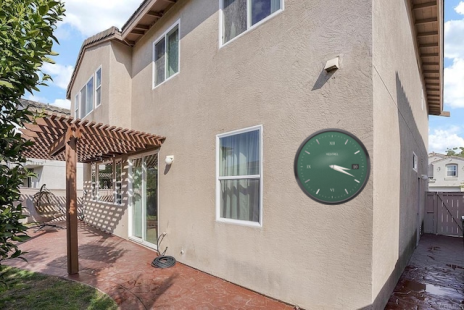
3:19
